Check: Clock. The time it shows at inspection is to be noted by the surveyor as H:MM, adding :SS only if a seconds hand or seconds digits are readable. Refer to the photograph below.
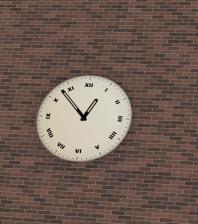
12:53
